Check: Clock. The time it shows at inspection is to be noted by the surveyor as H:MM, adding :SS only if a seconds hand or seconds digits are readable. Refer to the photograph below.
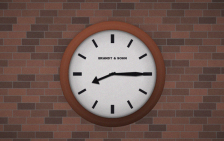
8:15
